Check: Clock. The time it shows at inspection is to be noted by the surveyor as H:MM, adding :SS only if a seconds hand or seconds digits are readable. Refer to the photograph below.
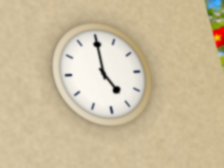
5:00
